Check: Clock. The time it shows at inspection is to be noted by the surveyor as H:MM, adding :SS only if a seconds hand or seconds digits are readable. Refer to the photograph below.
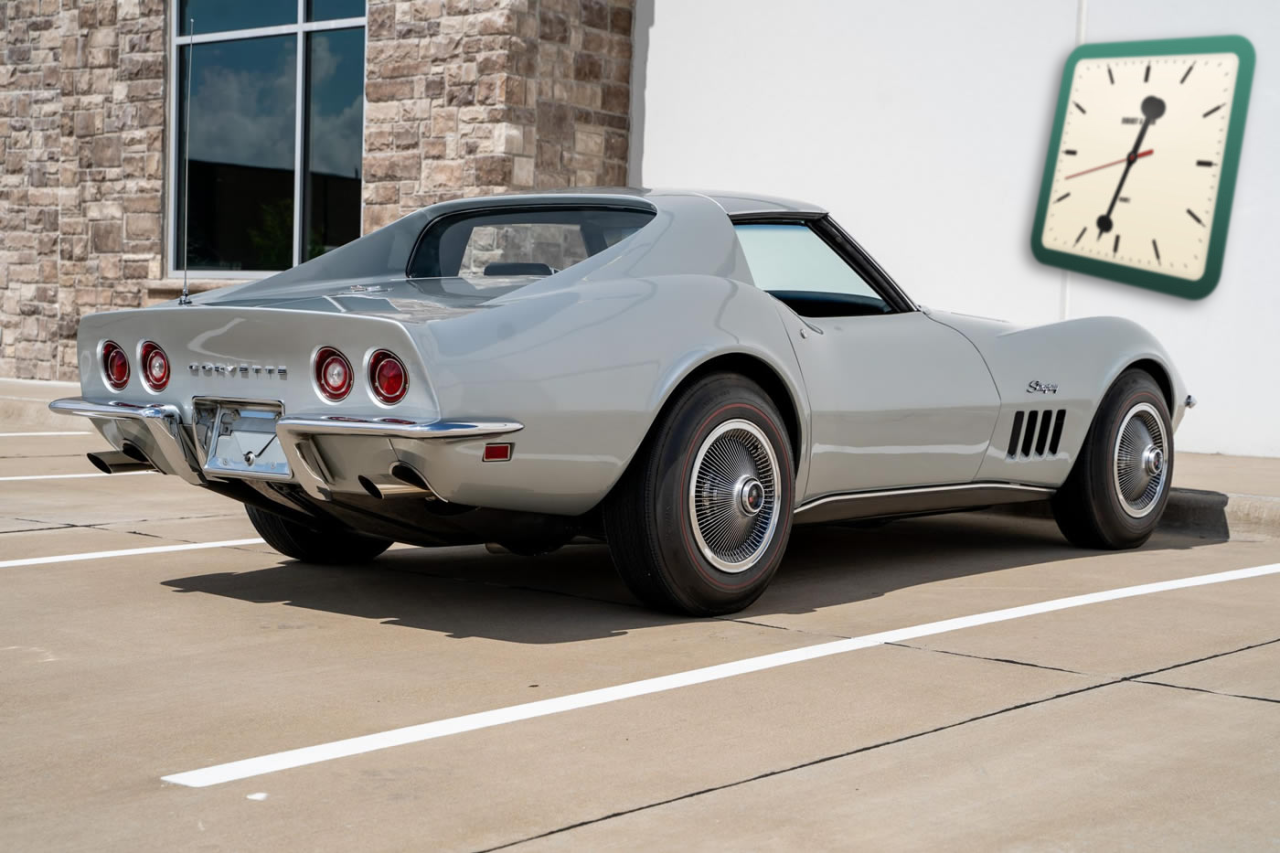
12:32:42
